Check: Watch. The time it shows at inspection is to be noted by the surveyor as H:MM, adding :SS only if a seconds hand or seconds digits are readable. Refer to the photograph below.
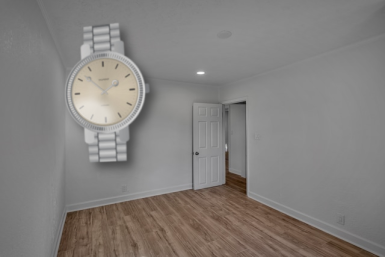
1:52
